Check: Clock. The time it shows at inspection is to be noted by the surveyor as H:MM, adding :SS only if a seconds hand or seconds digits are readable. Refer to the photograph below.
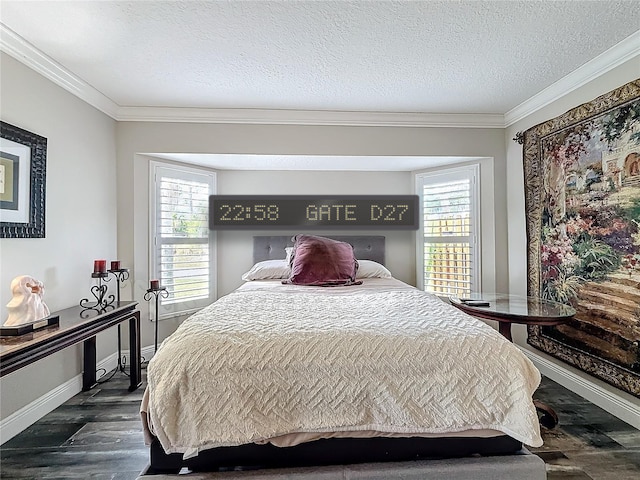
22:58
